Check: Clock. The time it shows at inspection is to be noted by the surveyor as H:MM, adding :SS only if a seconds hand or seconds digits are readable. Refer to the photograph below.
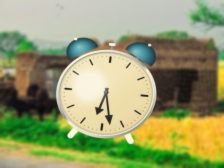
6:28
